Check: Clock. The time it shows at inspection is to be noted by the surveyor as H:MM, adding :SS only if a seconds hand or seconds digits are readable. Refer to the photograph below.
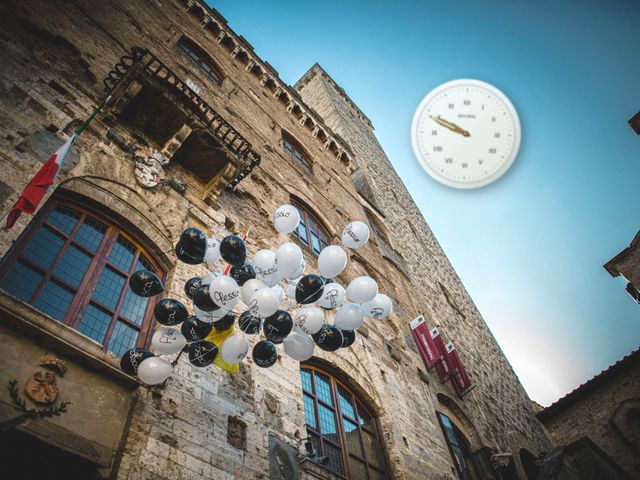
9:49
